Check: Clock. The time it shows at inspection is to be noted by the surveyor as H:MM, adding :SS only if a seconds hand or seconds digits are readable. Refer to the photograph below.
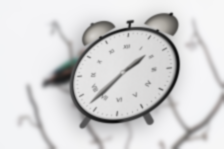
1:37
